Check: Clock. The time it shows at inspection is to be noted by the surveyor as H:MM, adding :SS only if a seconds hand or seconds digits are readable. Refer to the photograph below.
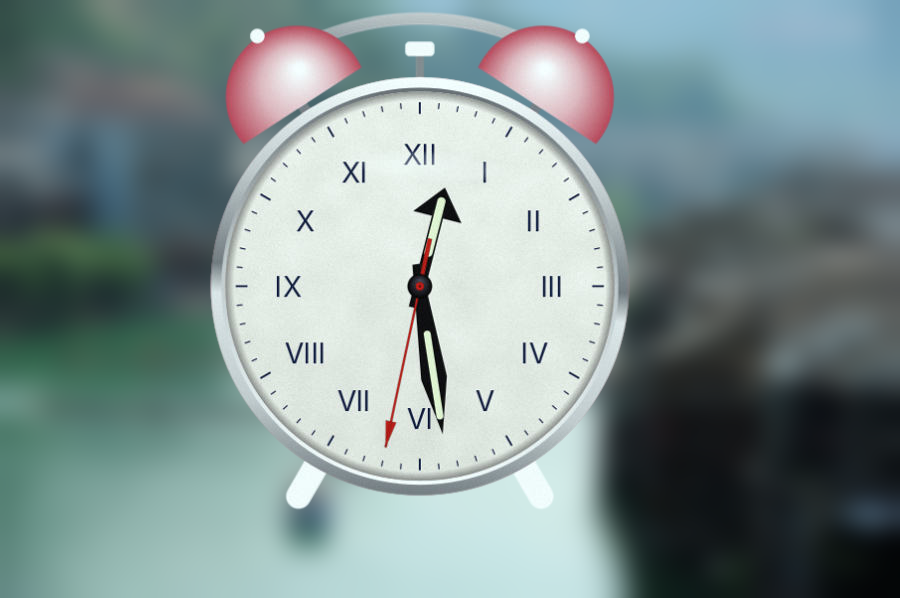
12:28:32
